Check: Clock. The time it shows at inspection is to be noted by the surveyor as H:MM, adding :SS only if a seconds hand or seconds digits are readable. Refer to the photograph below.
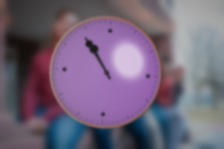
10:54
